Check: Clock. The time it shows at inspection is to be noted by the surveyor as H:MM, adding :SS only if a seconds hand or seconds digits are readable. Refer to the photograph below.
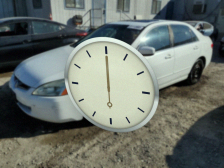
6:00
